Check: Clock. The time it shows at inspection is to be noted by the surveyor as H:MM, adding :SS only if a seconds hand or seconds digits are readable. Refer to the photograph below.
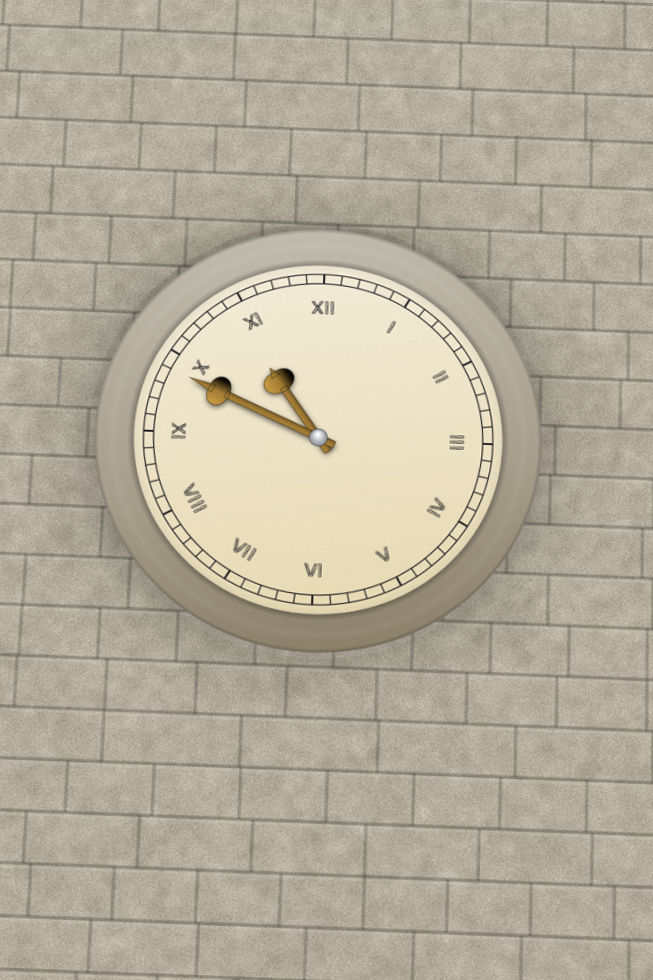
10:49
